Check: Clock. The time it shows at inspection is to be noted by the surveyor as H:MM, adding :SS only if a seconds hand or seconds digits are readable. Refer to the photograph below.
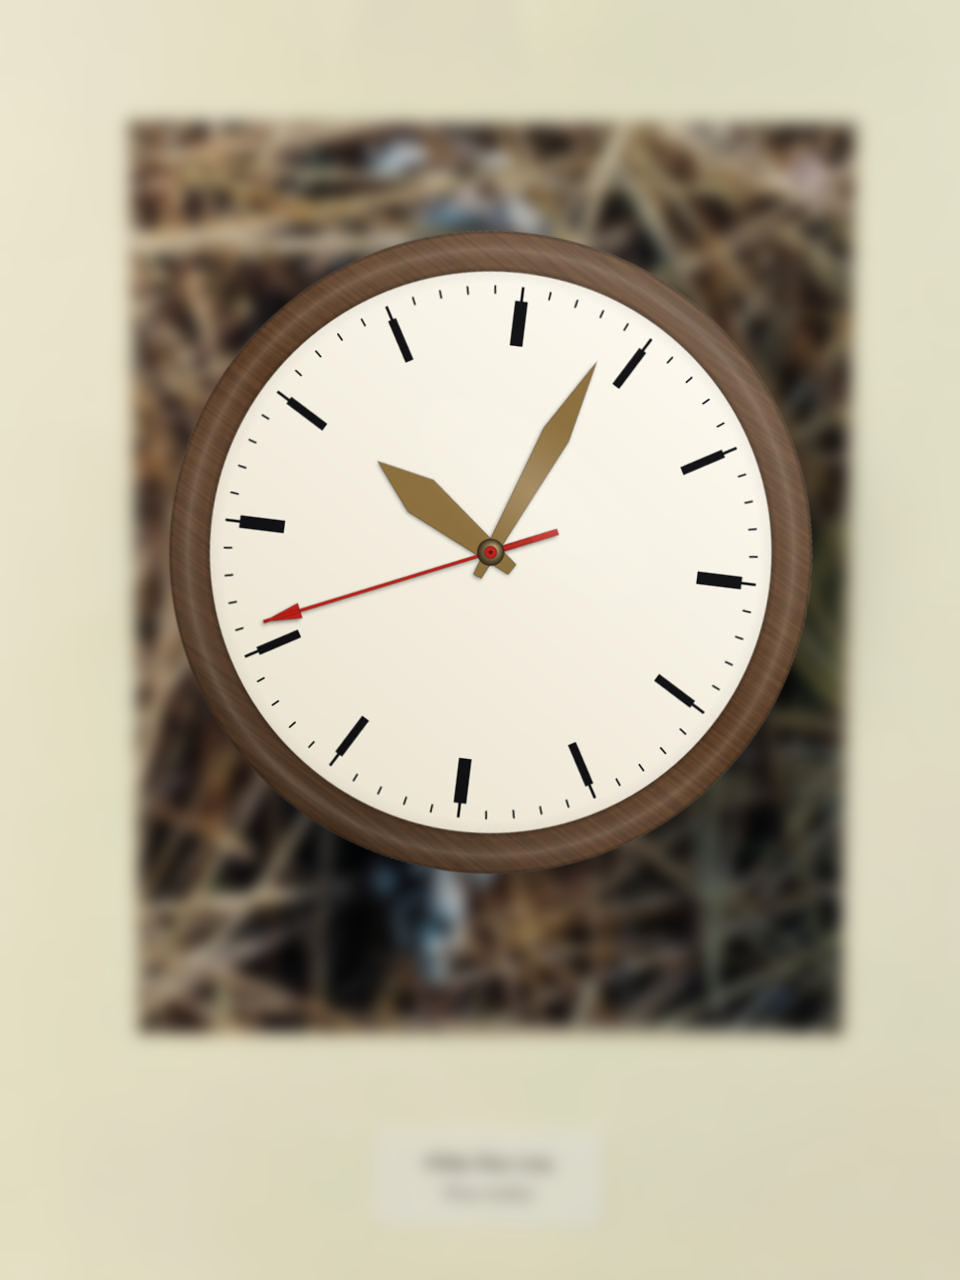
10:03:41
